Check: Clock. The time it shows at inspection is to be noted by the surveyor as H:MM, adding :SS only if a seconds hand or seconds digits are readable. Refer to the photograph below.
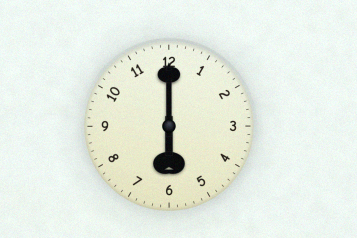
6:00
